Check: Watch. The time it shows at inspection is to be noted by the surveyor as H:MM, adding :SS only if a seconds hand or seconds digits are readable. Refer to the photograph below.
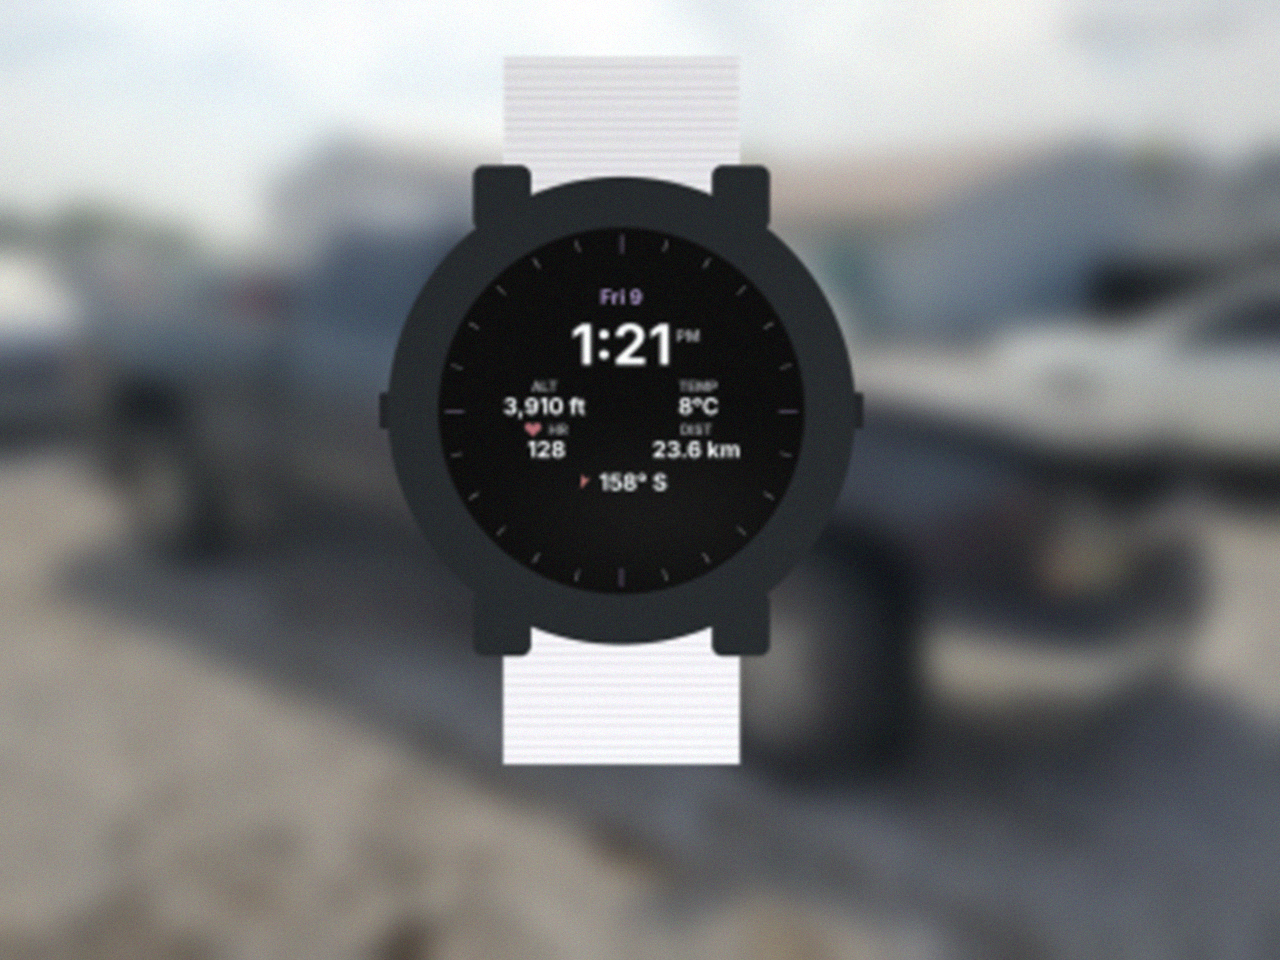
1:21
